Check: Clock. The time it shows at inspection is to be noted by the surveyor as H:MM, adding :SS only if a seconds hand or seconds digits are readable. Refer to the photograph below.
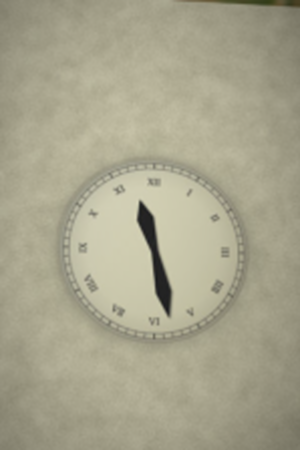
11:28
